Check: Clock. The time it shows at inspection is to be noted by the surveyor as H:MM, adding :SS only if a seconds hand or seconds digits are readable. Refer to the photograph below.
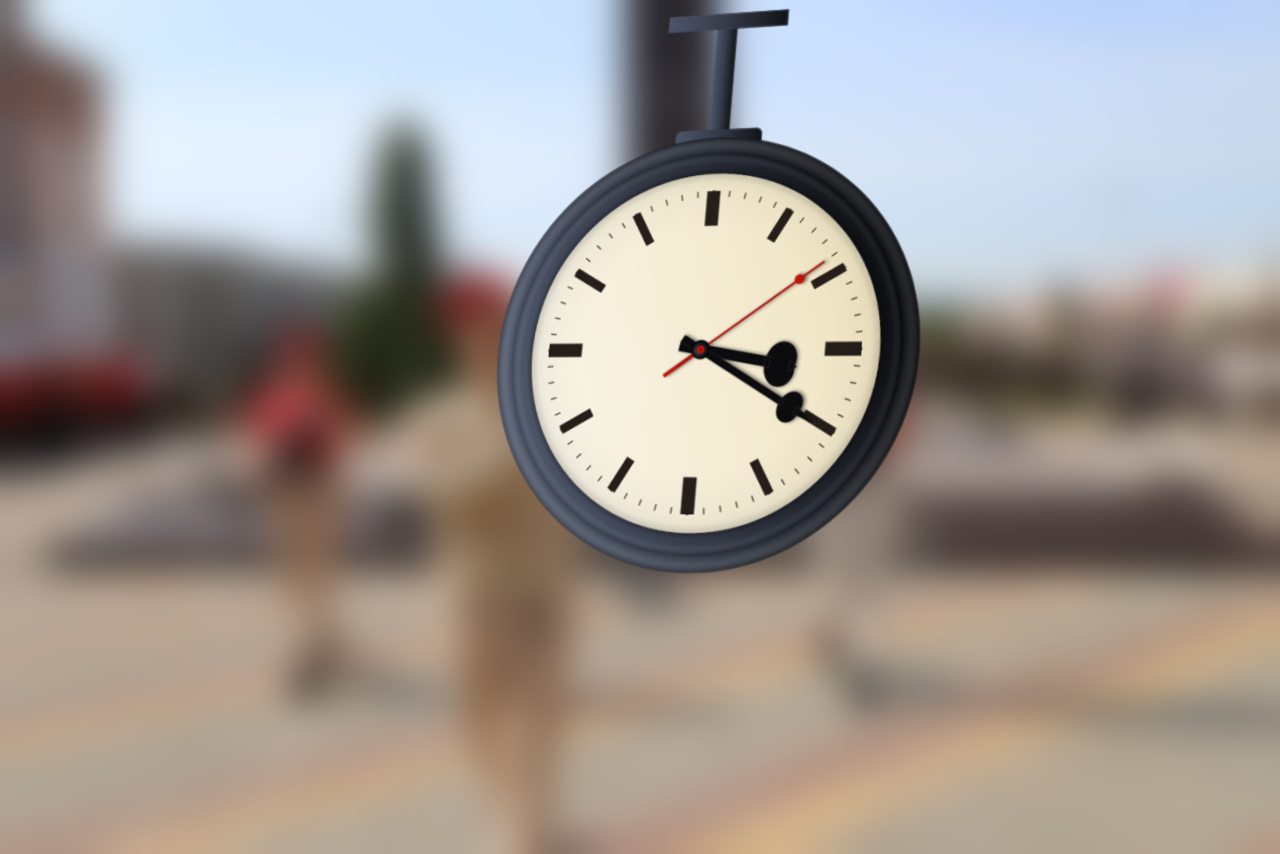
3:20:09
